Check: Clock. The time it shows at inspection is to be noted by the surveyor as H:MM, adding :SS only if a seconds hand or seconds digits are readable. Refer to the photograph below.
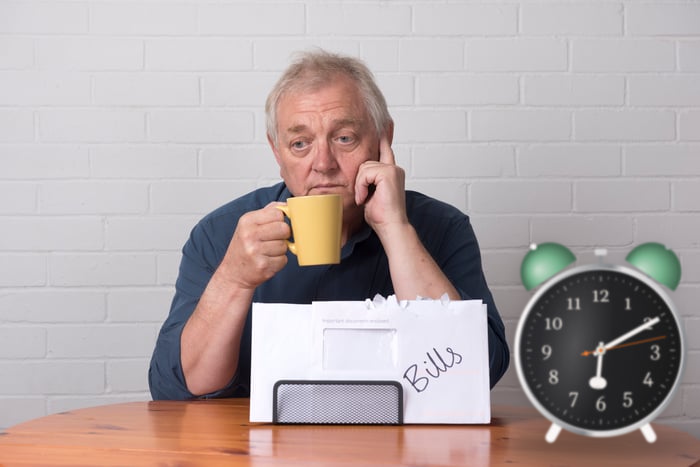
6:10:13
